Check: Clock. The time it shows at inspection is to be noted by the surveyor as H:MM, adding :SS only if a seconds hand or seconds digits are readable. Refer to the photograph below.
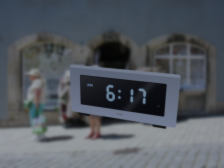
6:17
